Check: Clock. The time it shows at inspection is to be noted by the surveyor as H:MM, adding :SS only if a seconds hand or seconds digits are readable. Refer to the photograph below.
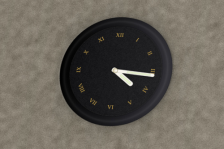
4:16
